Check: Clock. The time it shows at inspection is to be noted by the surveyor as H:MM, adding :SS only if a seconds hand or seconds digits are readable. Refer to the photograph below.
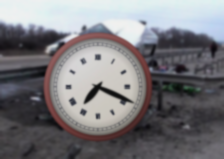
7:19
